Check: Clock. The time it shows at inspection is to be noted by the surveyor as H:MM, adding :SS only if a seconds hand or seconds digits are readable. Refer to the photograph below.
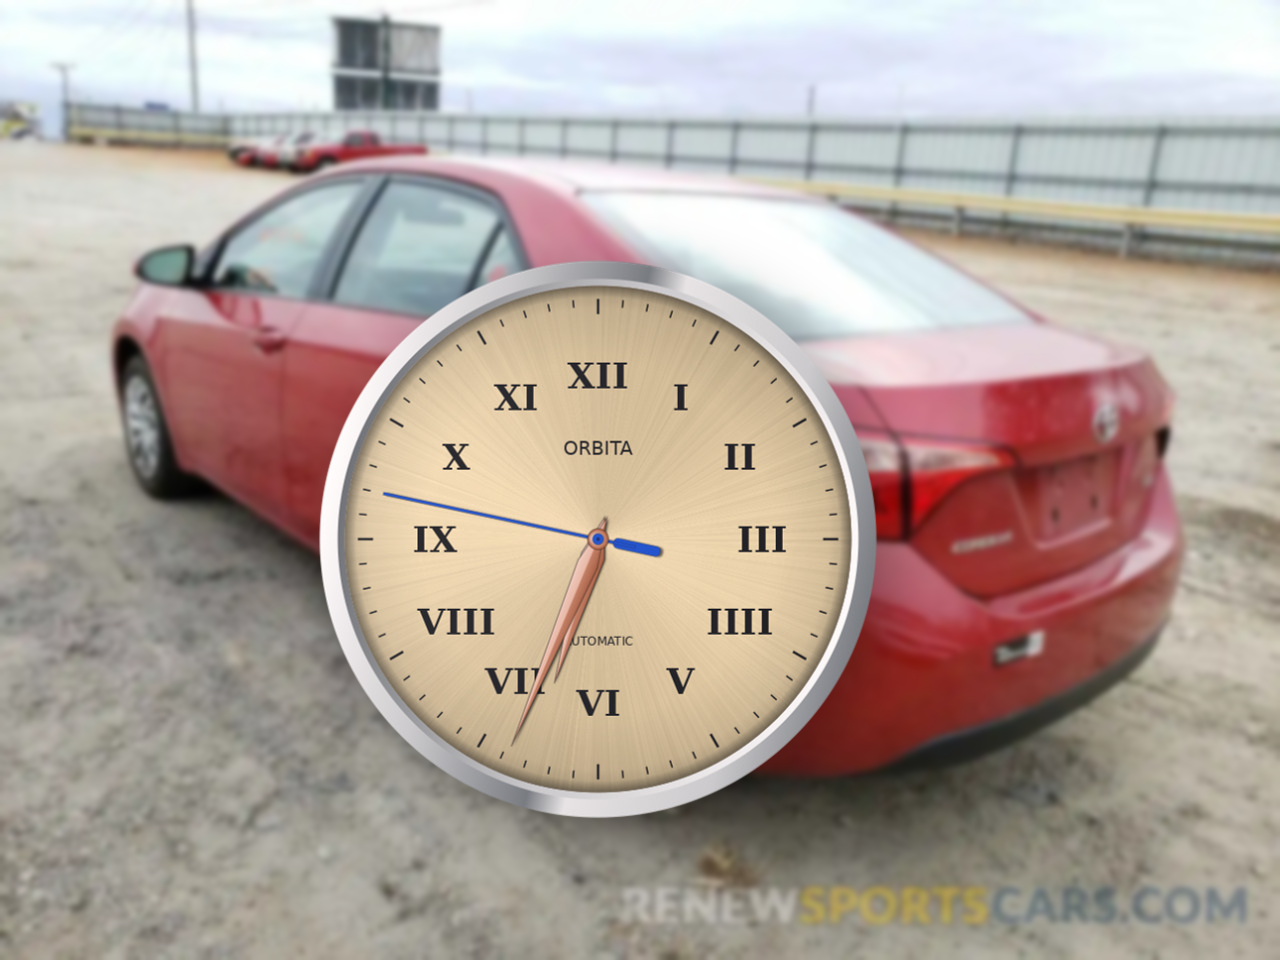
6:33:47
